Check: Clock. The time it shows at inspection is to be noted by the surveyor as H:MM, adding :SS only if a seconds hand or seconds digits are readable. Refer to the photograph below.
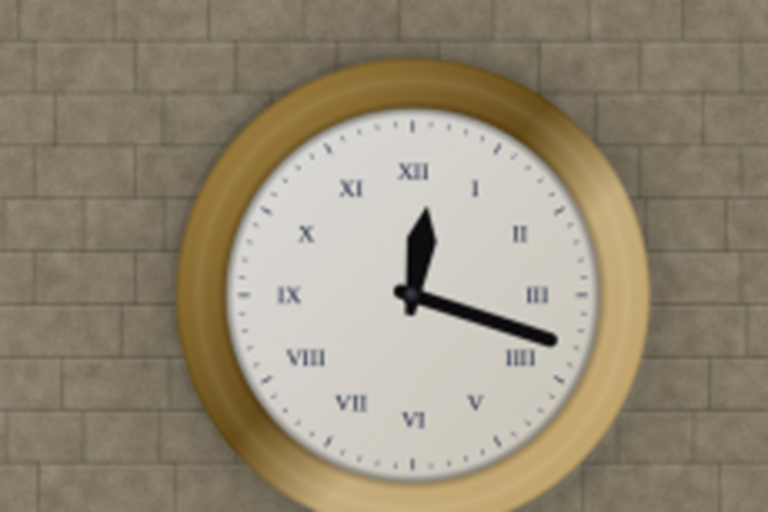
12:18
